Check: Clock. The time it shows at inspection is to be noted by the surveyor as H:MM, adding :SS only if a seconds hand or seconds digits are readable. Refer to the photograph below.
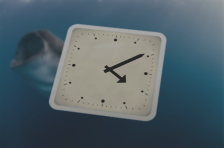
4:09
